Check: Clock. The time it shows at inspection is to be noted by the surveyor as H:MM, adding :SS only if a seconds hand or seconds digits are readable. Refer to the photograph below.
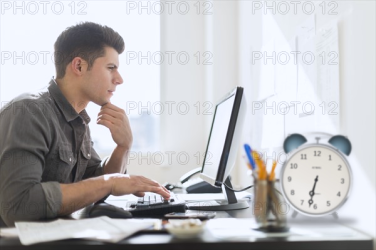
6:32
